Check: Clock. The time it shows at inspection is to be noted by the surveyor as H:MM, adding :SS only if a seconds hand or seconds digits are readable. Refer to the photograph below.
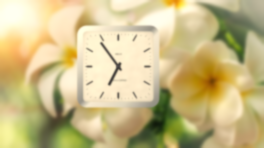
6:54
